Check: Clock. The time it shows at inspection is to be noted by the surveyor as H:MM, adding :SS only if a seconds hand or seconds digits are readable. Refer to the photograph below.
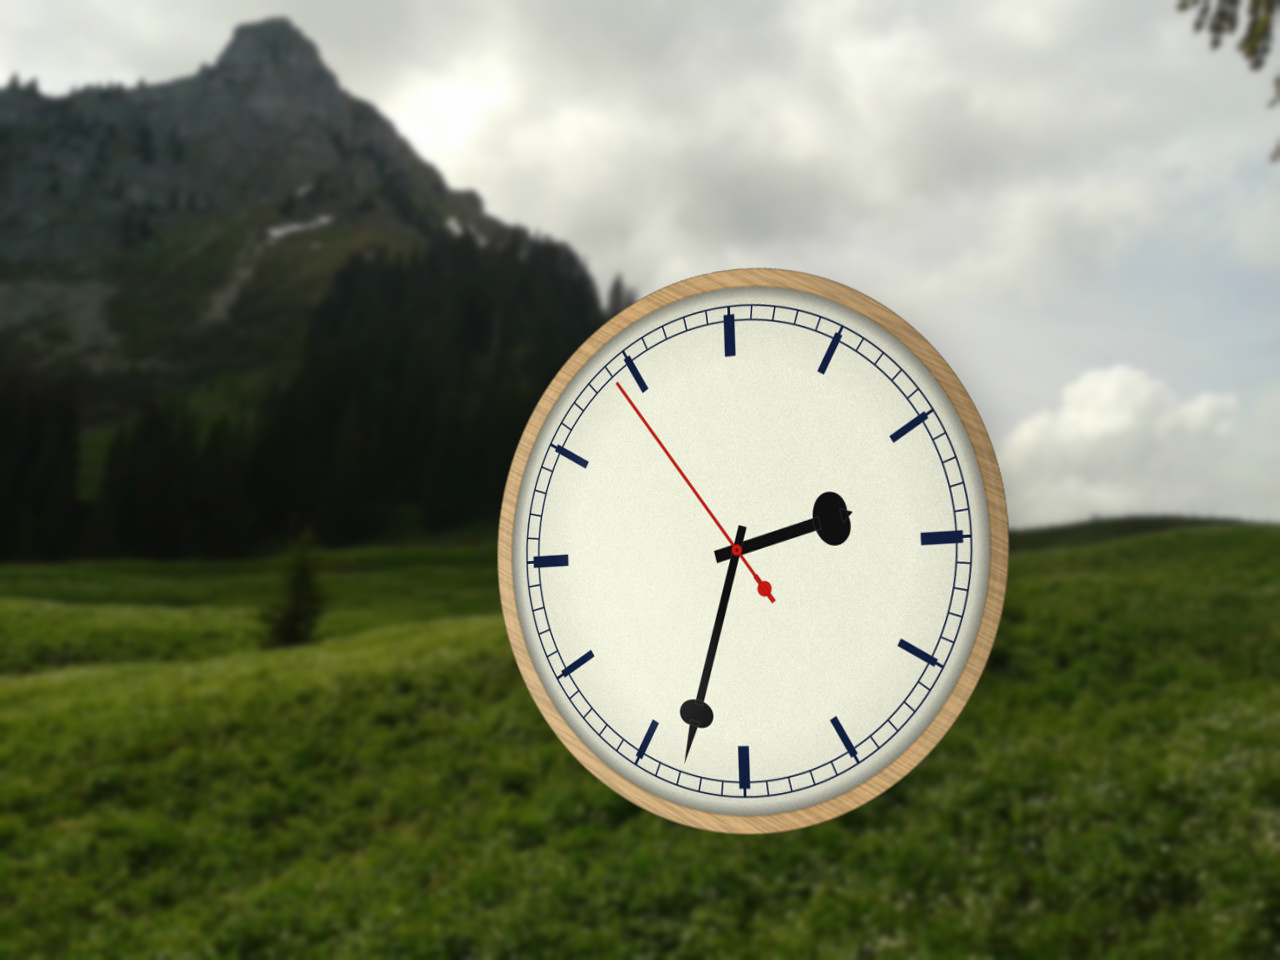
2:32:54
